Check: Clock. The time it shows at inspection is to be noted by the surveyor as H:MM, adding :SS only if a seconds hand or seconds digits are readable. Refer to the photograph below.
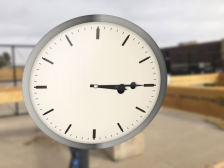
3:15
